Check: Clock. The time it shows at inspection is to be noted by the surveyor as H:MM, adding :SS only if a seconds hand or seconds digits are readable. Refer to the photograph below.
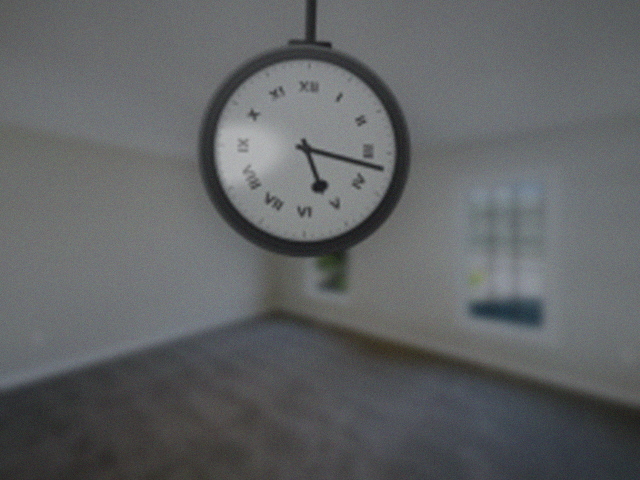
5:17
